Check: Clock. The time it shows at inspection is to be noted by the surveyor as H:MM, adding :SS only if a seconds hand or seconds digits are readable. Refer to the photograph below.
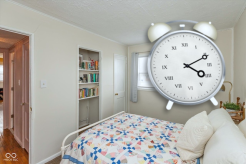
4:11
